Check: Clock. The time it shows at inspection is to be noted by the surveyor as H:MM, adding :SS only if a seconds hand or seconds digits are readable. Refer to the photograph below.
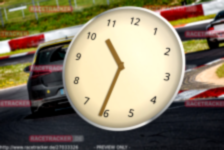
10:31
